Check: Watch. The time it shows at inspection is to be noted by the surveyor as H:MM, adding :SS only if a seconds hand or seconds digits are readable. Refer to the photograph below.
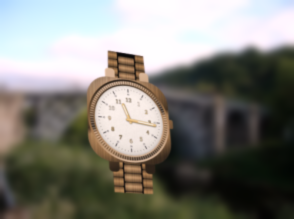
11:16
